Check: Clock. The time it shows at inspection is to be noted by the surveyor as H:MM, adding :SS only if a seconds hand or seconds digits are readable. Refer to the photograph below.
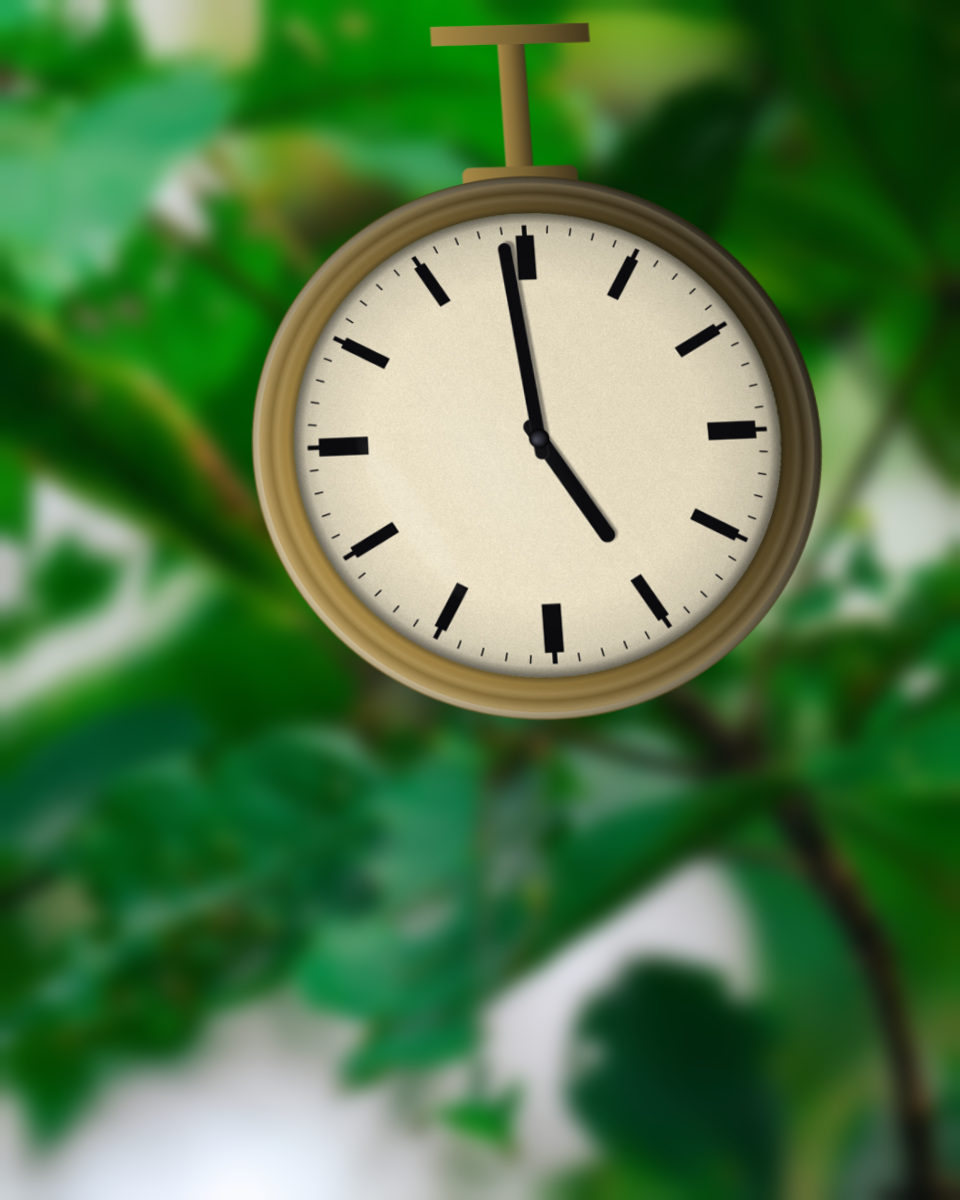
4:59
